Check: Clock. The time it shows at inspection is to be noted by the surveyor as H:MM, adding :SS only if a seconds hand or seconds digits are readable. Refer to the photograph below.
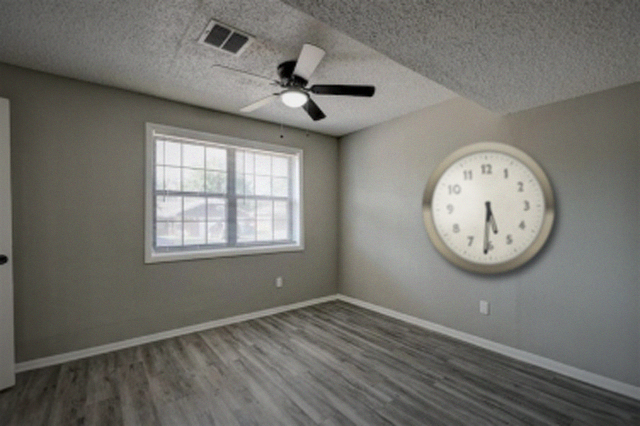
5:31
